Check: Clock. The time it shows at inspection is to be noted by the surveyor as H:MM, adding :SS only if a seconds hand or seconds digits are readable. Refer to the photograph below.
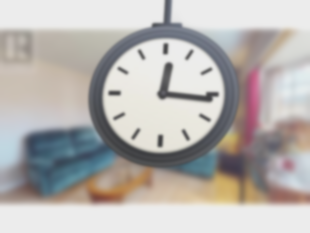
12:16
